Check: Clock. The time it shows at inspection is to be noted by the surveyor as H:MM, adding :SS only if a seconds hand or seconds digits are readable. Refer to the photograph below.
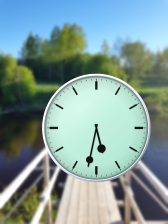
5:32
